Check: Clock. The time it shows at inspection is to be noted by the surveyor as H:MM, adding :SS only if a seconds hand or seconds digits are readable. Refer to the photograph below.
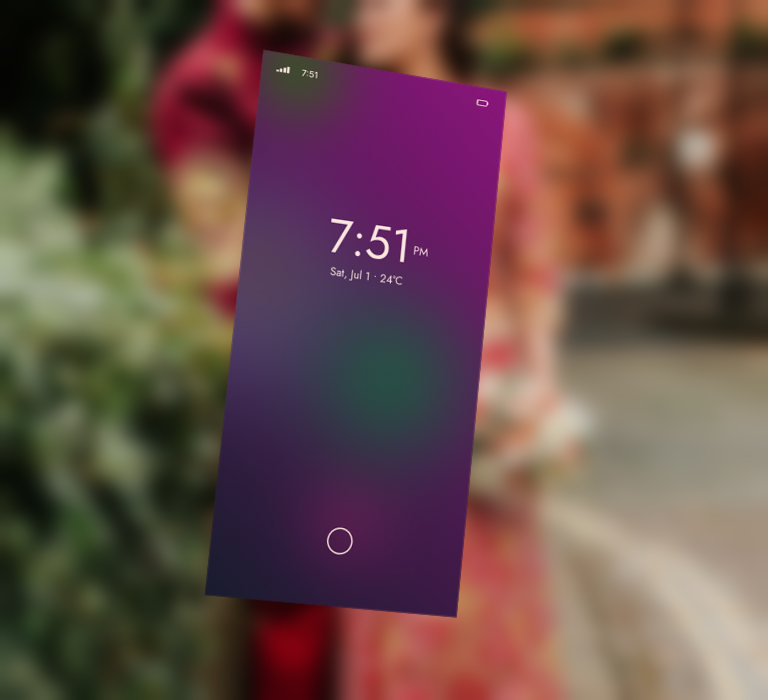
7:51
